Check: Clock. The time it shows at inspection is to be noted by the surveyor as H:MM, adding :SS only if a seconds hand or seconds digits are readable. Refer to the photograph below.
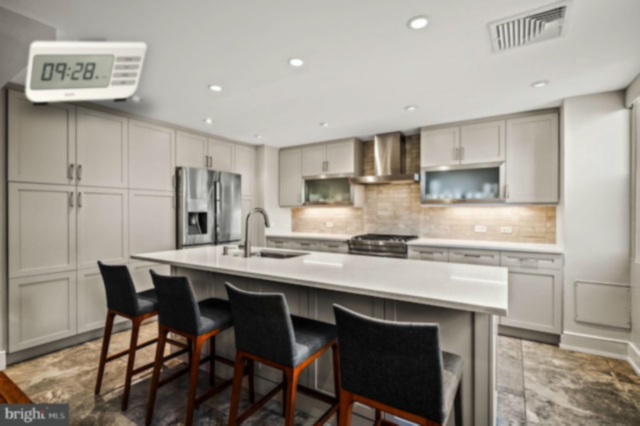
9:28
